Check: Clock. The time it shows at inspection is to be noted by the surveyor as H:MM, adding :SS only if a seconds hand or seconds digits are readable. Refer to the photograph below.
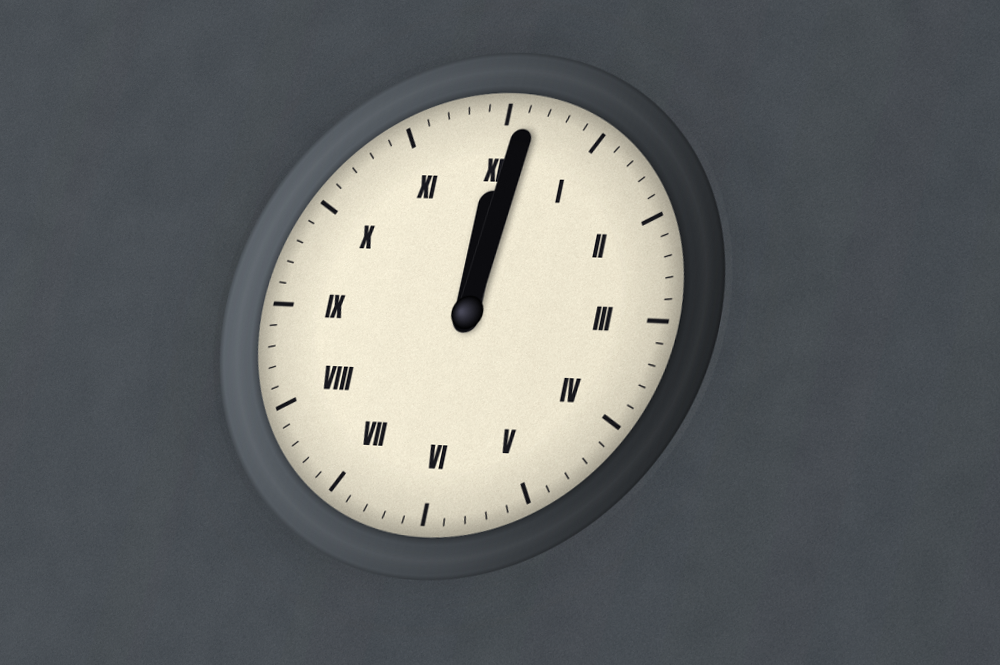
12:01
